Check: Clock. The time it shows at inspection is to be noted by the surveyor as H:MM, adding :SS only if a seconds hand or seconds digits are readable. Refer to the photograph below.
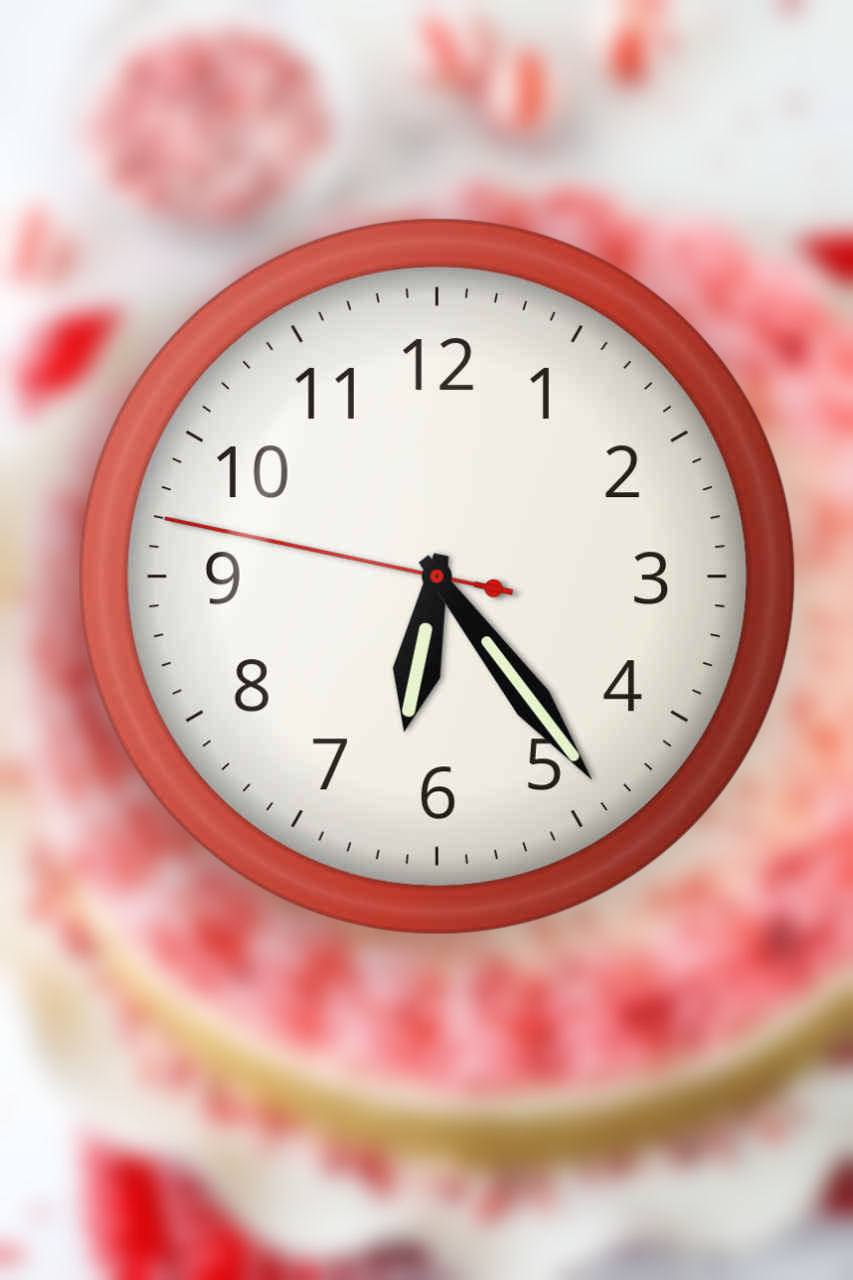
6:23:47
